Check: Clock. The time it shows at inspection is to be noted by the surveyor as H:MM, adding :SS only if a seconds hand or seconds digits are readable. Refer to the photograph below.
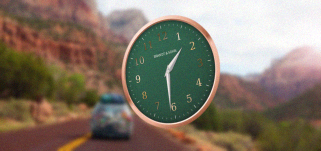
1:31
